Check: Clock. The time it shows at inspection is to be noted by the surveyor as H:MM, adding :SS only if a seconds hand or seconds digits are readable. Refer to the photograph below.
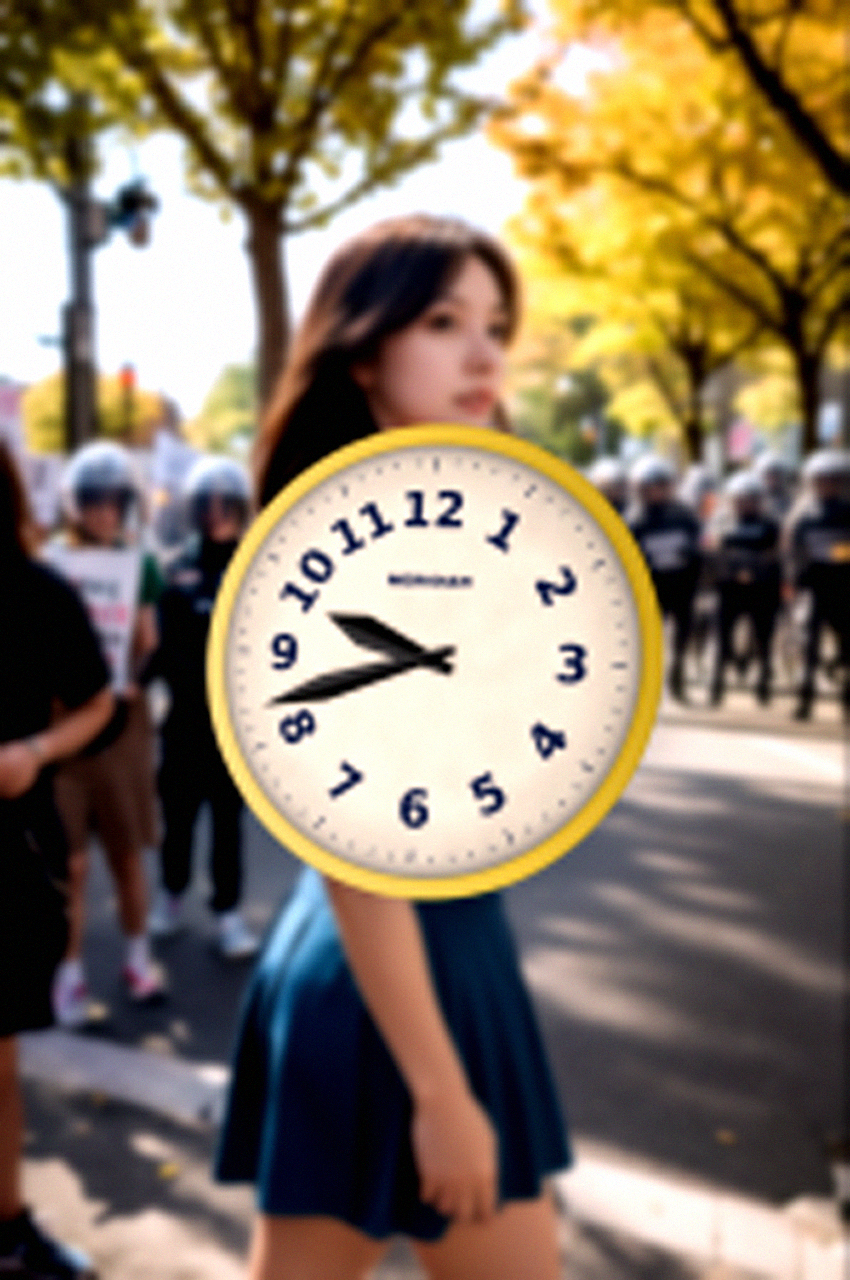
9:42
